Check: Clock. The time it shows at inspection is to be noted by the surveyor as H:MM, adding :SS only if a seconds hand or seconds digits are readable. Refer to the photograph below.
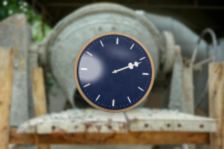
2:11
